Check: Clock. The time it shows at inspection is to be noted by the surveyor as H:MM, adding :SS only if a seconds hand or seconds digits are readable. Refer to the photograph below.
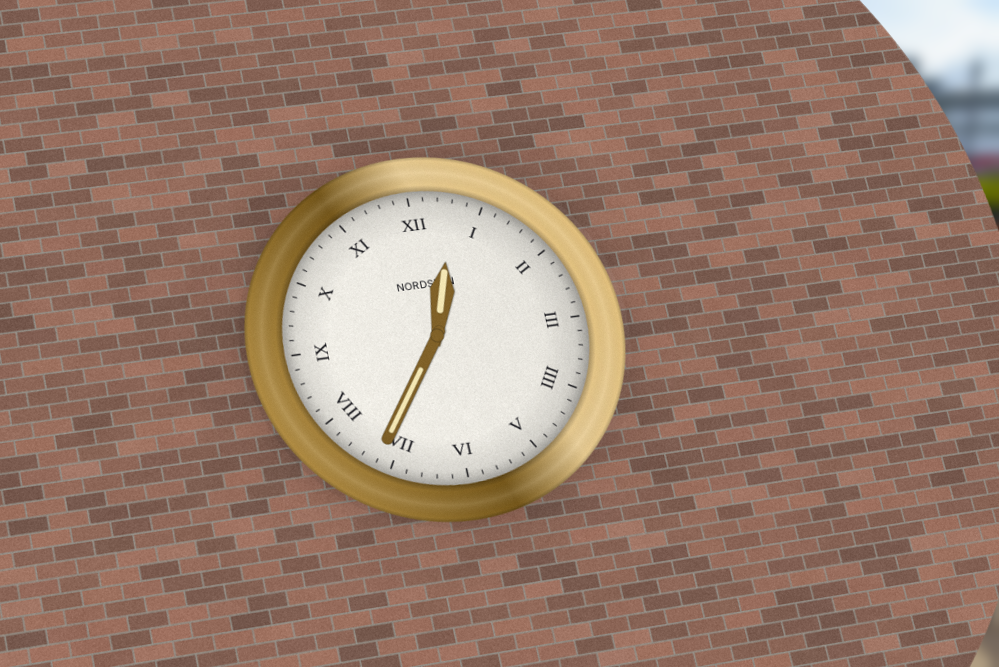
12:36
